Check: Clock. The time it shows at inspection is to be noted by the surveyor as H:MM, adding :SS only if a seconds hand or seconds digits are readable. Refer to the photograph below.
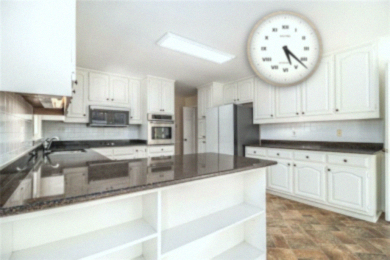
5:22
